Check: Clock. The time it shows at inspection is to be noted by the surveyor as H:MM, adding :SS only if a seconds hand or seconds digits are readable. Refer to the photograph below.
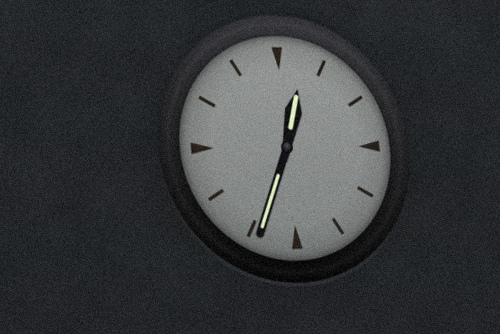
12:34
